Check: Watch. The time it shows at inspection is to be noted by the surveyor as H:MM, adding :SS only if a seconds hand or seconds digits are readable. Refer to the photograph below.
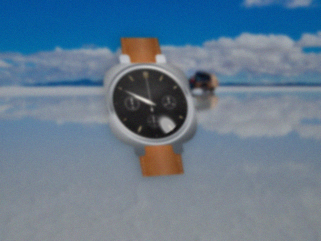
9:50
